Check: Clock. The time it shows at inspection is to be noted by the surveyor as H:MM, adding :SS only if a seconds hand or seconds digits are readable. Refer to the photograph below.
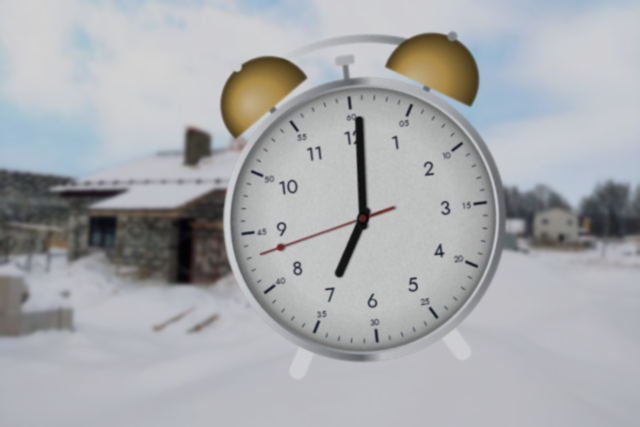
7:00:43
